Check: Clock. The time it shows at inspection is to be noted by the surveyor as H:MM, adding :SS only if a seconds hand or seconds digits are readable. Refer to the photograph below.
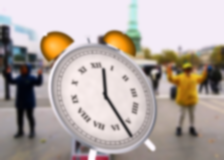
12:27
